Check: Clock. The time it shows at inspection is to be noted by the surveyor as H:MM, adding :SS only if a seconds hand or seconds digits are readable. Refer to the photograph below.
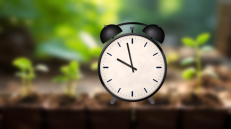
9:58
